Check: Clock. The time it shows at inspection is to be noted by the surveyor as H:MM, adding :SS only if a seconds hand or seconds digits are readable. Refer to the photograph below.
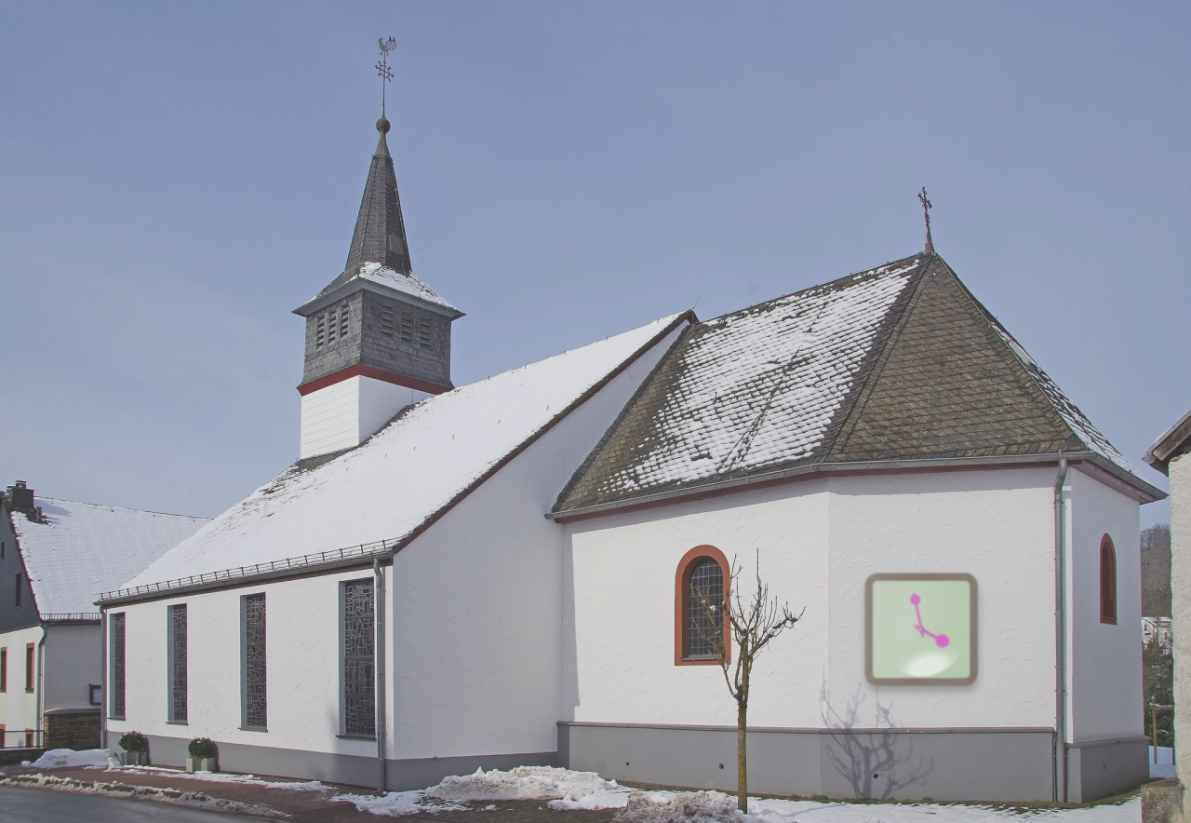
3:58
